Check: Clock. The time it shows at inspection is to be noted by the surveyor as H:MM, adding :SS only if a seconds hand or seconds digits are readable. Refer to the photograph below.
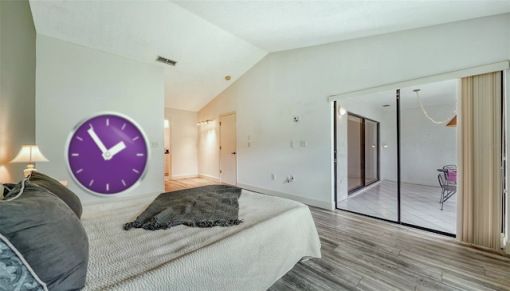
1:54
